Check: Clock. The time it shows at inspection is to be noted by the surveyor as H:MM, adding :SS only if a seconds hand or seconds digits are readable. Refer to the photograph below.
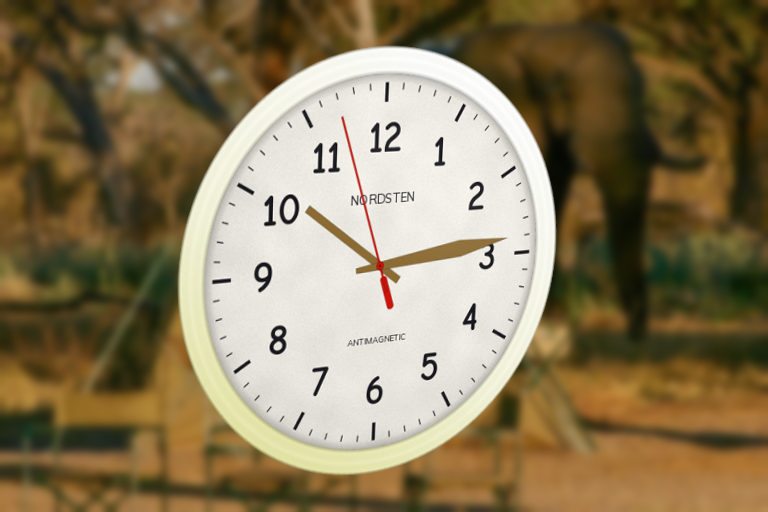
10:13:57
